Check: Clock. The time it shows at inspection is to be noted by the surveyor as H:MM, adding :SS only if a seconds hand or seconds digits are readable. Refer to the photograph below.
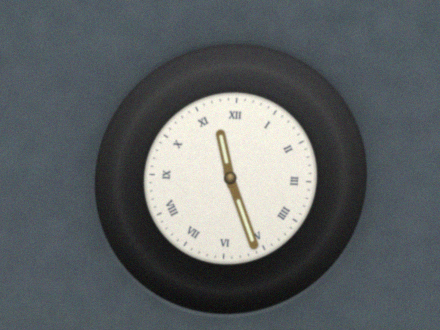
11:26
